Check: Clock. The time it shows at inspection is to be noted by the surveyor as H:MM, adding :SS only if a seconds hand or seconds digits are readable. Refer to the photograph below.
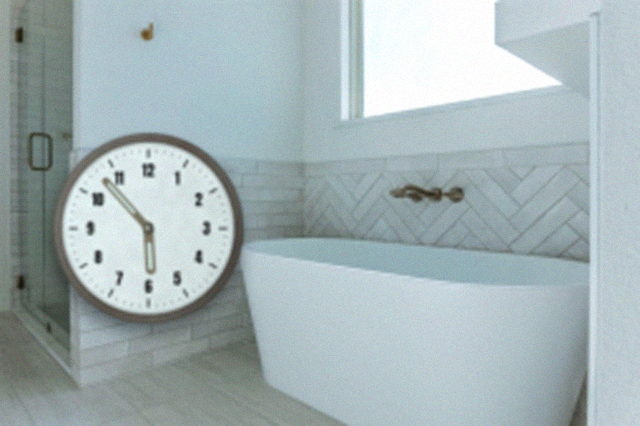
5:53
